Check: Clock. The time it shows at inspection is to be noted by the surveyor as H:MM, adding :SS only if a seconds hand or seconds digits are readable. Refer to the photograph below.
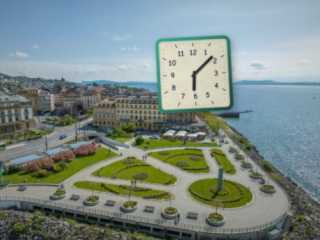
6:08
